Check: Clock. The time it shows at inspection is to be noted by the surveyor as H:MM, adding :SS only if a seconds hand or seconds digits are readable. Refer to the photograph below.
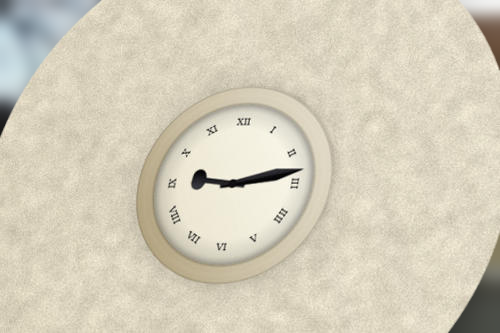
9:13
